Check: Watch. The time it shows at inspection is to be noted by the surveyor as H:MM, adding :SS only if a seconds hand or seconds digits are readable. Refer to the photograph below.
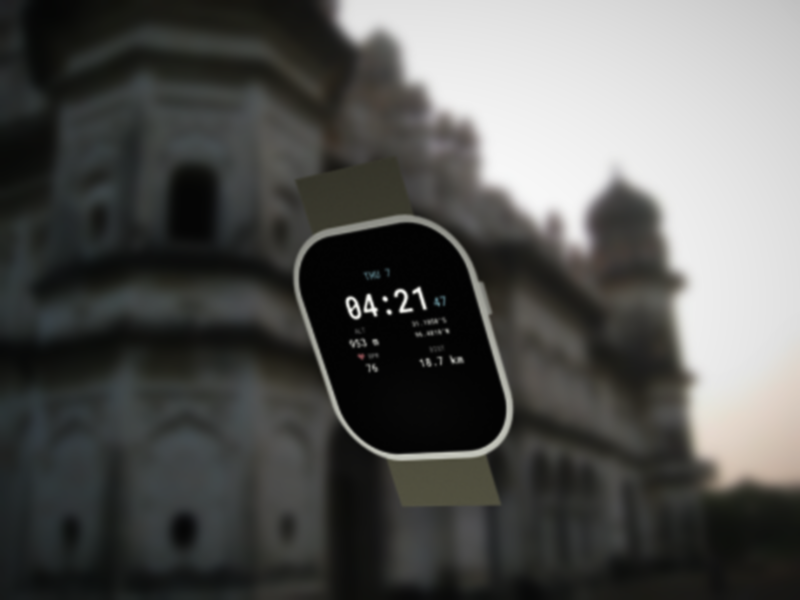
4:21
